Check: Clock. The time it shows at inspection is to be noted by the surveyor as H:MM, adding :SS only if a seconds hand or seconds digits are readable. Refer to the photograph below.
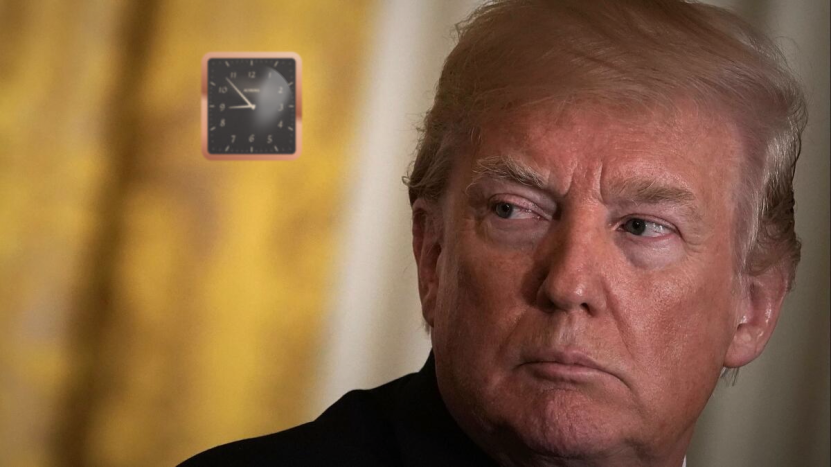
8:53
